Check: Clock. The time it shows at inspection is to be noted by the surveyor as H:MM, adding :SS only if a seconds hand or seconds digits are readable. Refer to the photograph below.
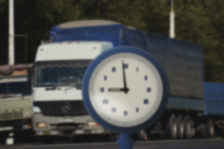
8:59
